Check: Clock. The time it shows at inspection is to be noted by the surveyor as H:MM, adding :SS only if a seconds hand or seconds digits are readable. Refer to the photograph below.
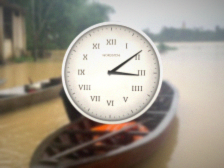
3:09
